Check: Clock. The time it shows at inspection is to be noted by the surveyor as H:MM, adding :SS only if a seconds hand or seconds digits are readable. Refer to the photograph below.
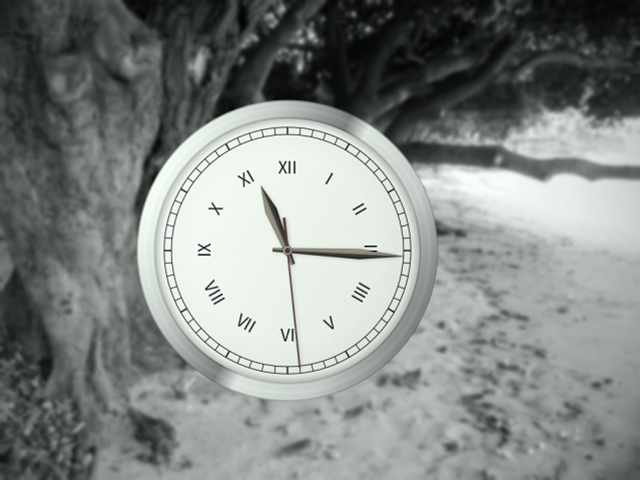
11:15:29
